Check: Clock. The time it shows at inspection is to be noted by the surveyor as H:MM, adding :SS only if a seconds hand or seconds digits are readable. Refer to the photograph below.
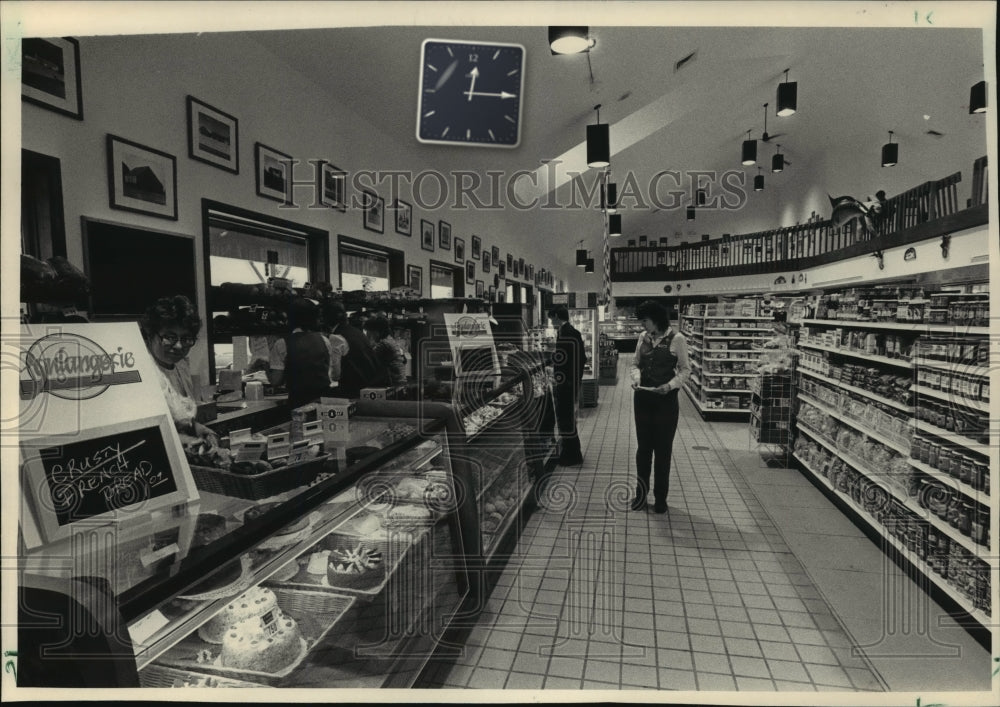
12:15
